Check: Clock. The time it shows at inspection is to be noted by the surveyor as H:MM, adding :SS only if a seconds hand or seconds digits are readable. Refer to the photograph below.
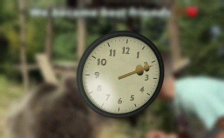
2:11
